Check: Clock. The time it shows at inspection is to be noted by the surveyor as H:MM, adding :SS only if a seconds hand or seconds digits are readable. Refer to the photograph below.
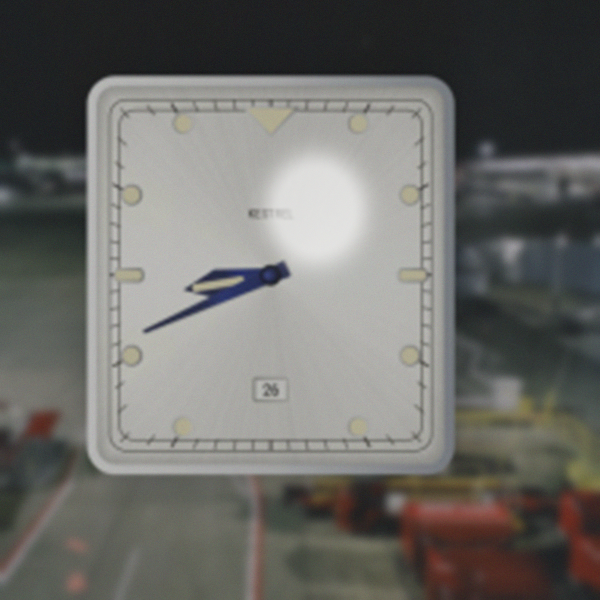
8:41
